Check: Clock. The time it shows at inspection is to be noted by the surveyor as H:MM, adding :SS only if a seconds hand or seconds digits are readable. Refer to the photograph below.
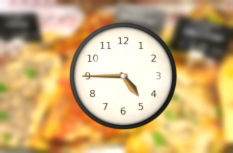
4:45
